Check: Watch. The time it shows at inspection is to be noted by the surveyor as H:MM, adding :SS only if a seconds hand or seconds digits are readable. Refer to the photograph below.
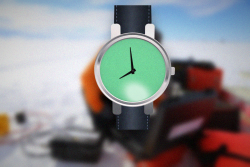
7:59
